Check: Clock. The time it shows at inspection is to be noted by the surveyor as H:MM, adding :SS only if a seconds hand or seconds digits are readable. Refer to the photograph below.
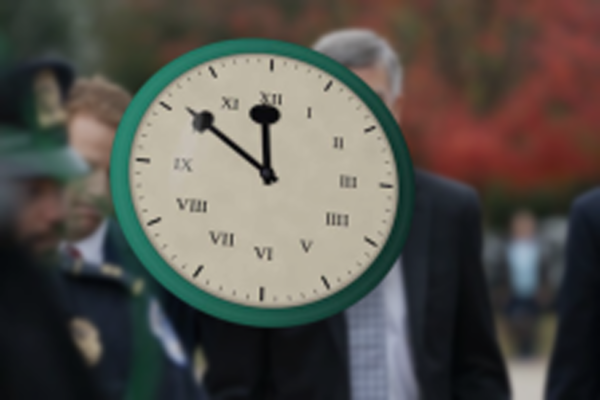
11:51
